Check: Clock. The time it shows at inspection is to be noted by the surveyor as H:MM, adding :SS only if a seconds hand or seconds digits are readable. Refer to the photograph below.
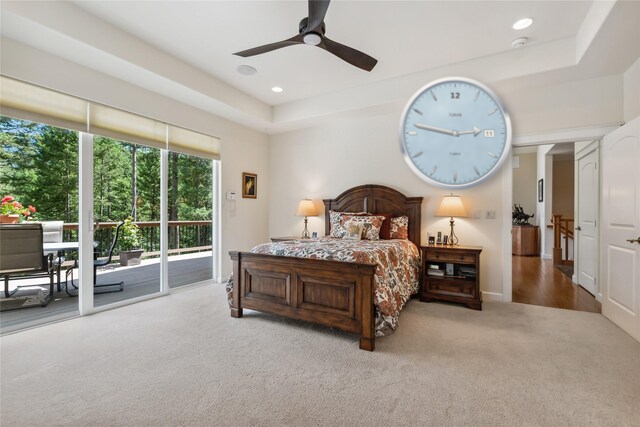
2:47
